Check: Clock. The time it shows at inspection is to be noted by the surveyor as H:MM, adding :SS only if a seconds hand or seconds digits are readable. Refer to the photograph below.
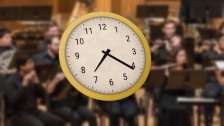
7:21
